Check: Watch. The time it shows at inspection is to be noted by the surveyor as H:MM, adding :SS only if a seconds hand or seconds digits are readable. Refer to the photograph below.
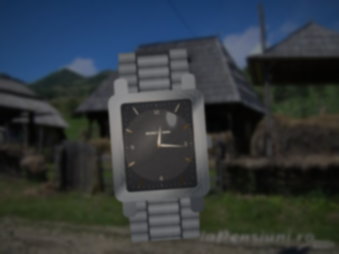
12:16
